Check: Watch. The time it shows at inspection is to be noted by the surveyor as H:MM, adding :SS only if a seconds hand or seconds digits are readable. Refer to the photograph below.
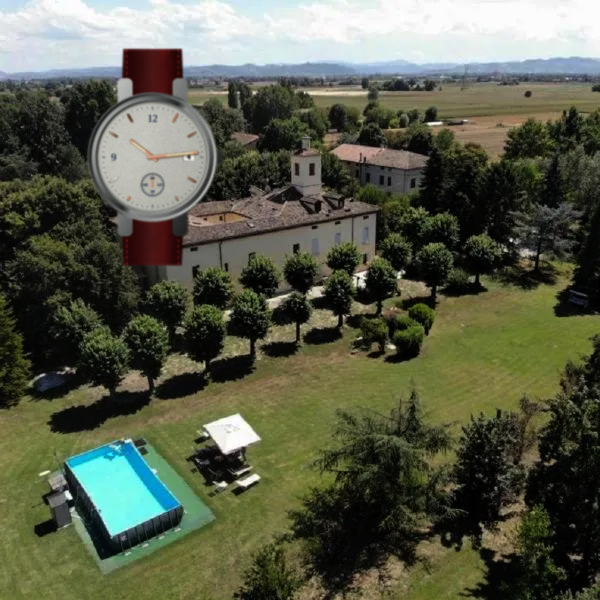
10:14
